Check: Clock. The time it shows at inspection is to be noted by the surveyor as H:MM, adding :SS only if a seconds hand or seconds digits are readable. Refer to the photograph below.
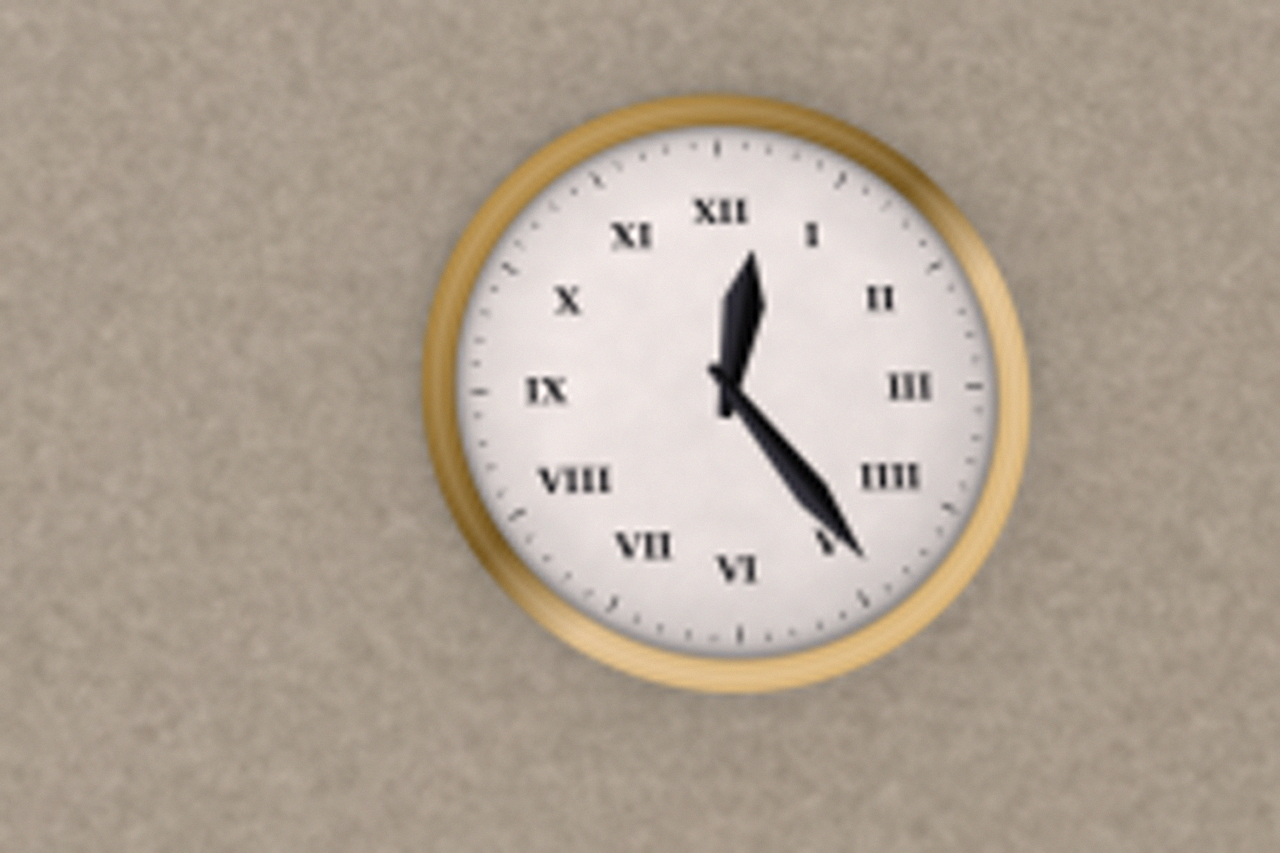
12:24
